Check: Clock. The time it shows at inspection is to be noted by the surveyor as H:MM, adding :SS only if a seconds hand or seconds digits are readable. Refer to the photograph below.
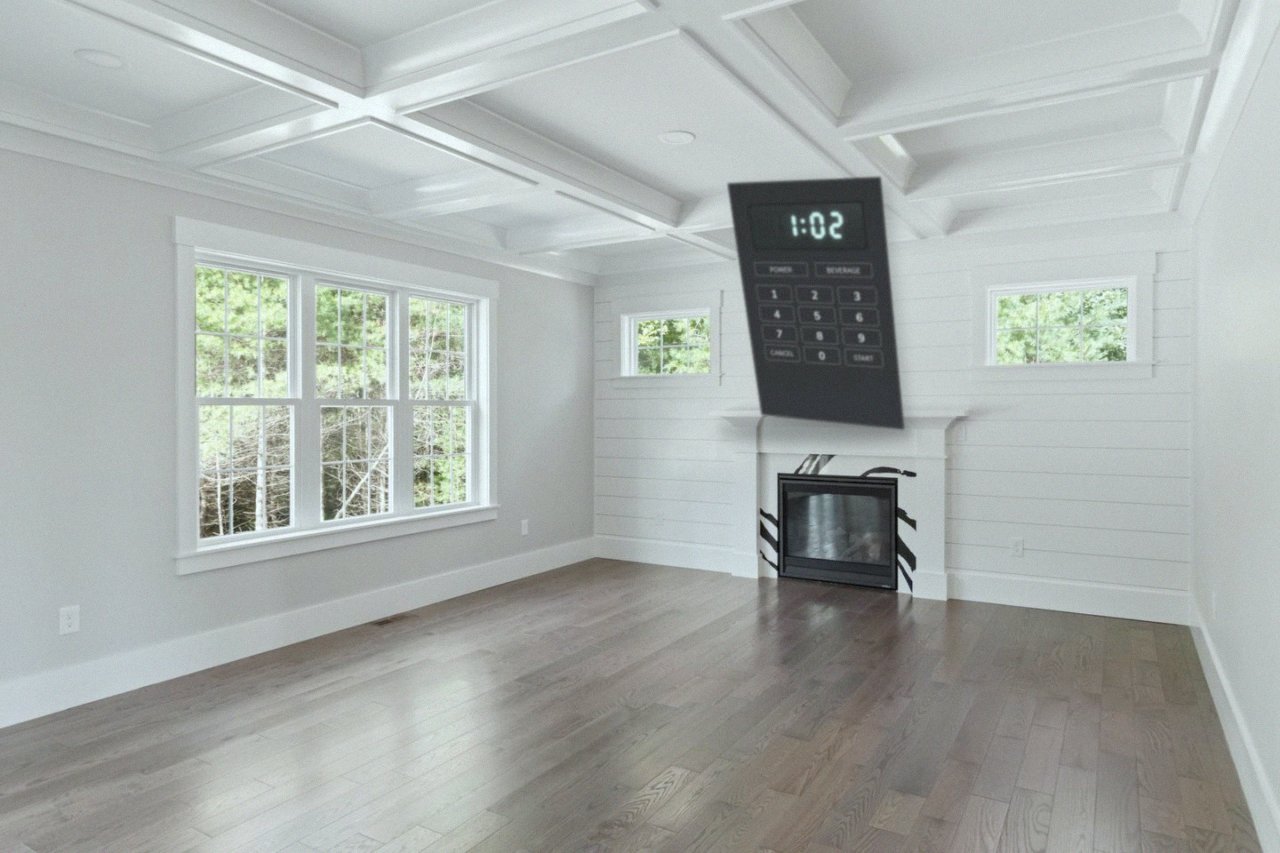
1:02
